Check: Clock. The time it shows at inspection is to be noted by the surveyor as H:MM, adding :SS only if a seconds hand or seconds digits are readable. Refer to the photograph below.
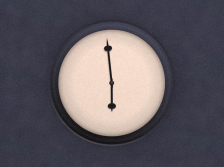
5:59
